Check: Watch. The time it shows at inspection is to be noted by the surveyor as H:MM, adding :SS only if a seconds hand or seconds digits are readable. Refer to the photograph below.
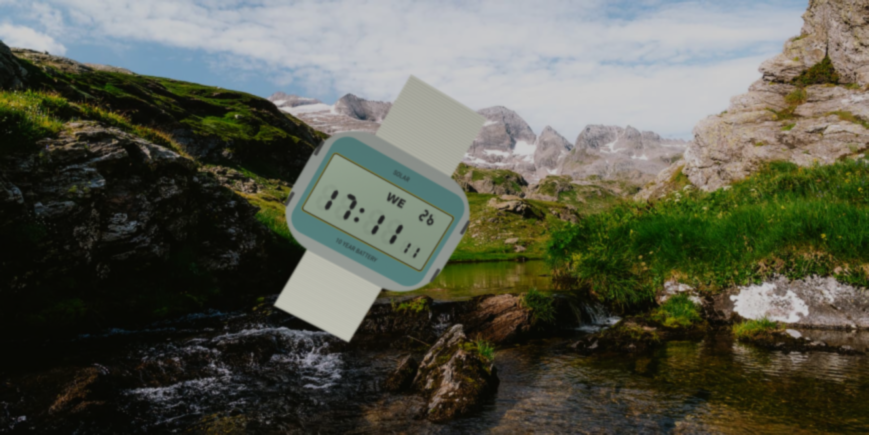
17:11:11
